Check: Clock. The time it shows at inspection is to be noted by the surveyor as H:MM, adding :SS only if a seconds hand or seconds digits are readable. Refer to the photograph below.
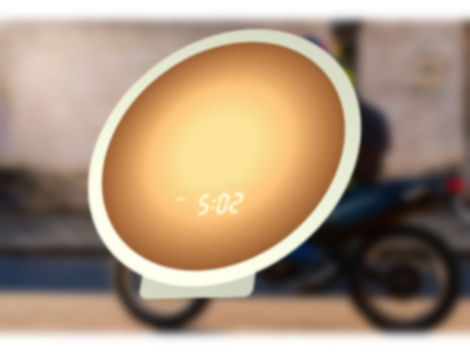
5:02
